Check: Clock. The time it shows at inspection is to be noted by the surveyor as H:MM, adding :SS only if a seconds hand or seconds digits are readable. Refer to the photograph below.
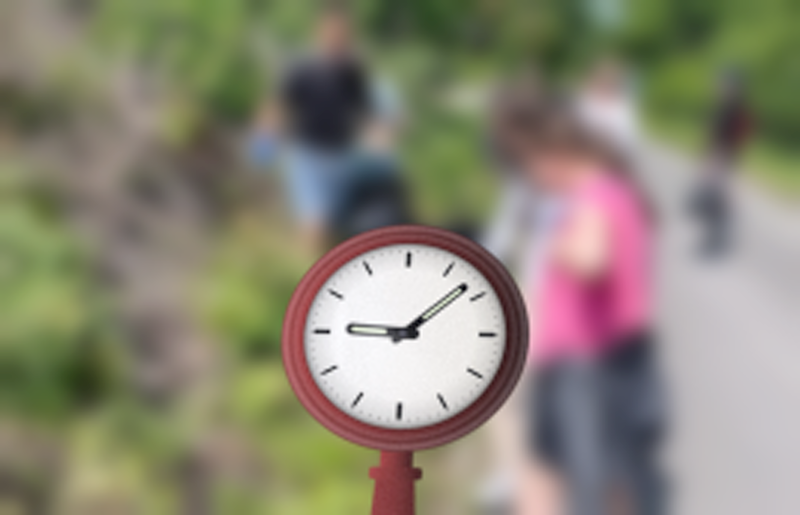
9:08
